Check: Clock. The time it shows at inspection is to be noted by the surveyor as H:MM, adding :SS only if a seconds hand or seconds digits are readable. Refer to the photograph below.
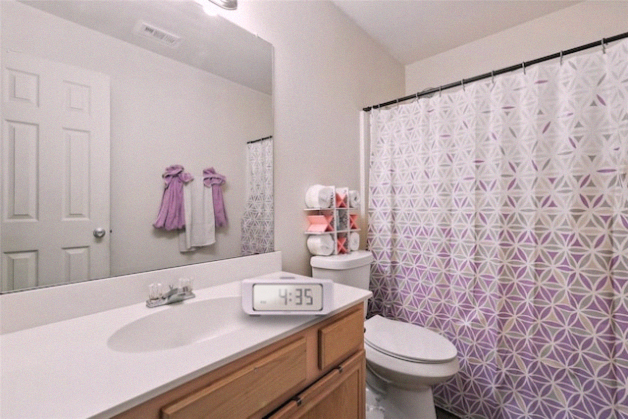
4:35
